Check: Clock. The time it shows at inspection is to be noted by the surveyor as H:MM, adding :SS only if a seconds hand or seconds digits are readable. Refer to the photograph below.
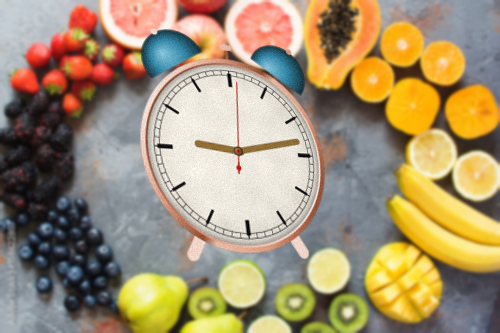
9:13:01
